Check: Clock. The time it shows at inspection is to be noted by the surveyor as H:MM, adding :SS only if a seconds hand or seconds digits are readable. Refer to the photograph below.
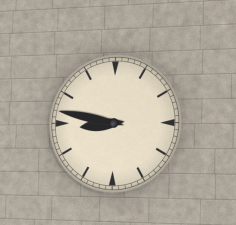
8:47
